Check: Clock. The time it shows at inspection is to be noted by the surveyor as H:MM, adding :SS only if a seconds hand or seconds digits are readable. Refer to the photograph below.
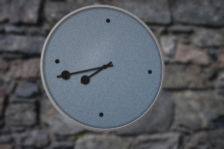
7:42
